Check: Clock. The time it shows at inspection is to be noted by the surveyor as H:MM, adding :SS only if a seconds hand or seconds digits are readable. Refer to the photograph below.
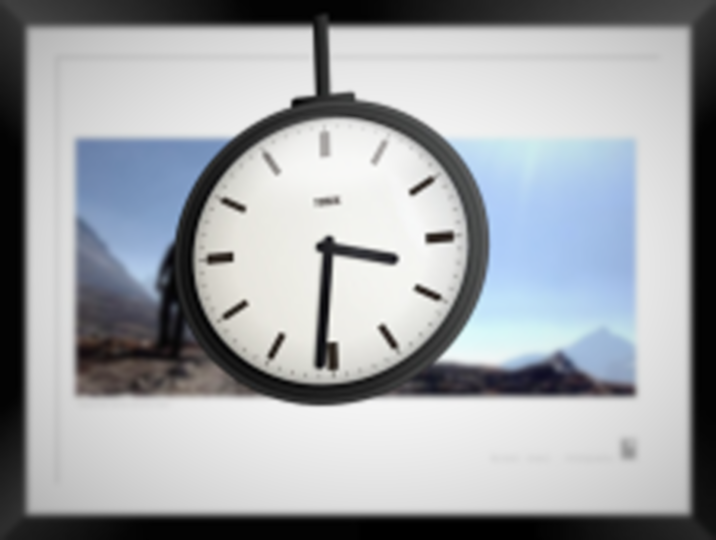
3:31
